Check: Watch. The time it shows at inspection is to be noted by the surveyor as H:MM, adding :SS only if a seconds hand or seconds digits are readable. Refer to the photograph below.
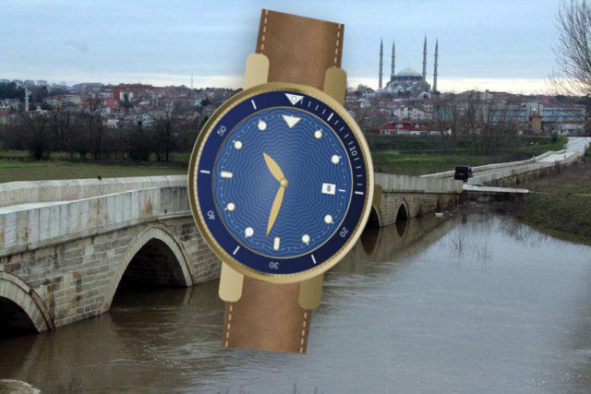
10:32
